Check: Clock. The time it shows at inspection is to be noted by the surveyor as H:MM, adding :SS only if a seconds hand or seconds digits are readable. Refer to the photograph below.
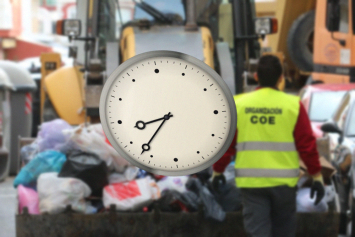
8:37
